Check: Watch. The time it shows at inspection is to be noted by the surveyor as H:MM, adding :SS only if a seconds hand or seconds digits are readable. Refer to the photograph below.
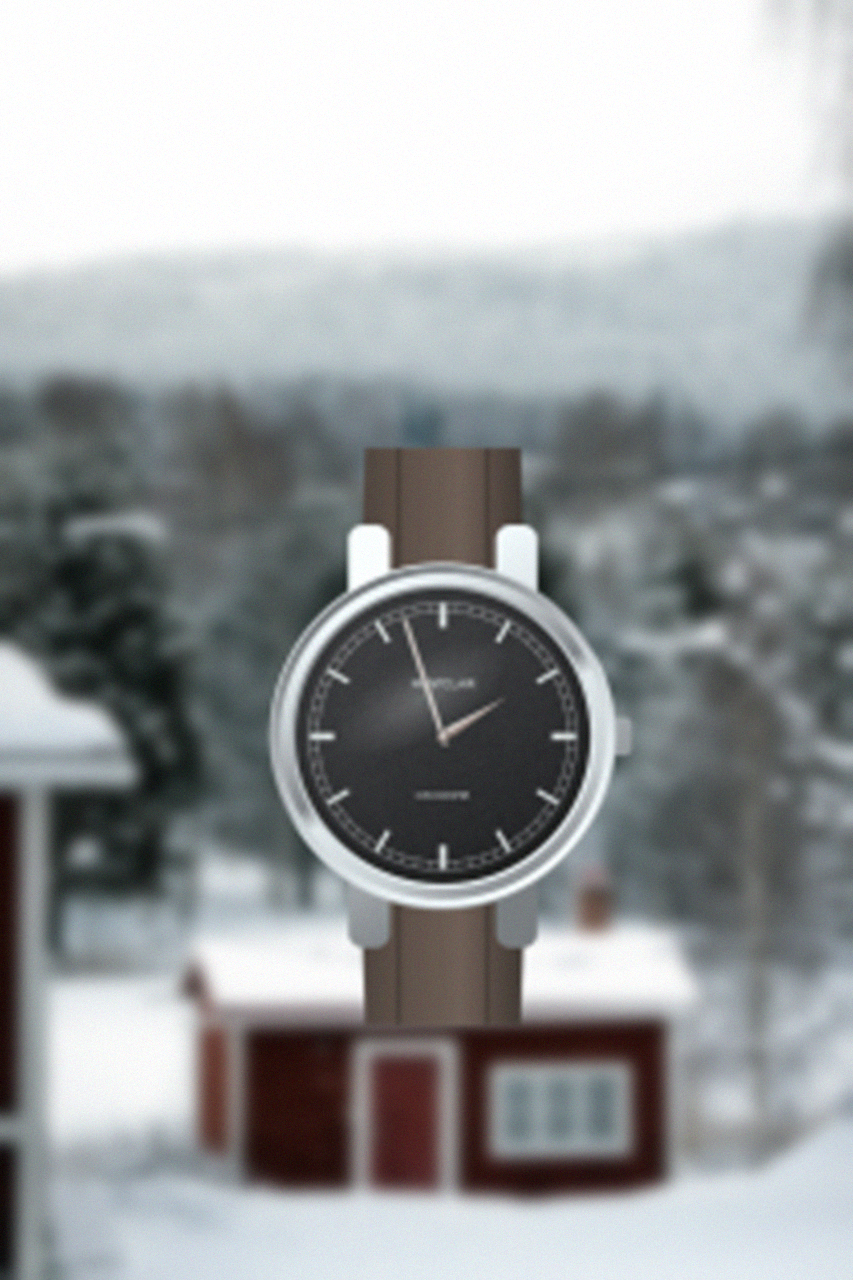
1:57
